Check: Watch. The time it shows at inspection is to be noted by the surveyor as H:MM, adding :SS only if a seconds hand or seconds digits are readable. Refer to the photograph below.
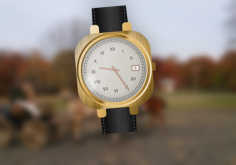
9:25
